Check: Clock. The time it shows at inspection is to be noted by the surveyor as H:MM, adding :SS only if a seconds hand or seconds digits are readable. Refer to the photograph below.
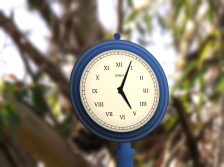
5:04
